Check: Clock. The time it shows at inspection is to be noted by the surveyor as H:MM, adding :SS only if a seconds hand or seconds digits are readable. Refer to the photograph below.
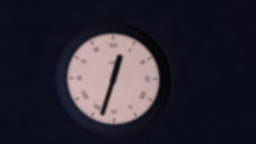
12:33
